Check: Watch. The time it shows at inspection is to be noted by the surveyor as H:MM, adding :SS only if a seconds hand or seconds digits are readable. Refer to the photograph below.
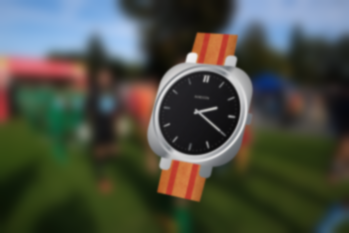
2:20
